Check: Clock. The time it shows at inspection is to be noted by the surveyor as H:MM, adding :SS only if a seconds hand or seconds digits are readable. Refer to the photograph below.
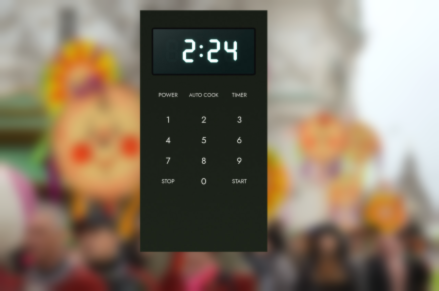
2:24
